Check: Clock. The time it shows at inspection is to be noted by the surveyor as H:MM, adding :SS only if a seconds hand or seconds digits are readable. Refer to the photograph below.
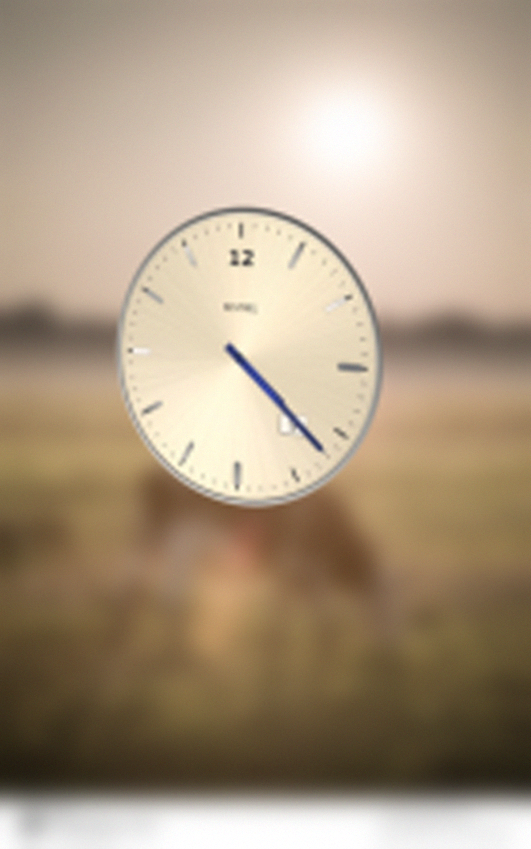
4:22
